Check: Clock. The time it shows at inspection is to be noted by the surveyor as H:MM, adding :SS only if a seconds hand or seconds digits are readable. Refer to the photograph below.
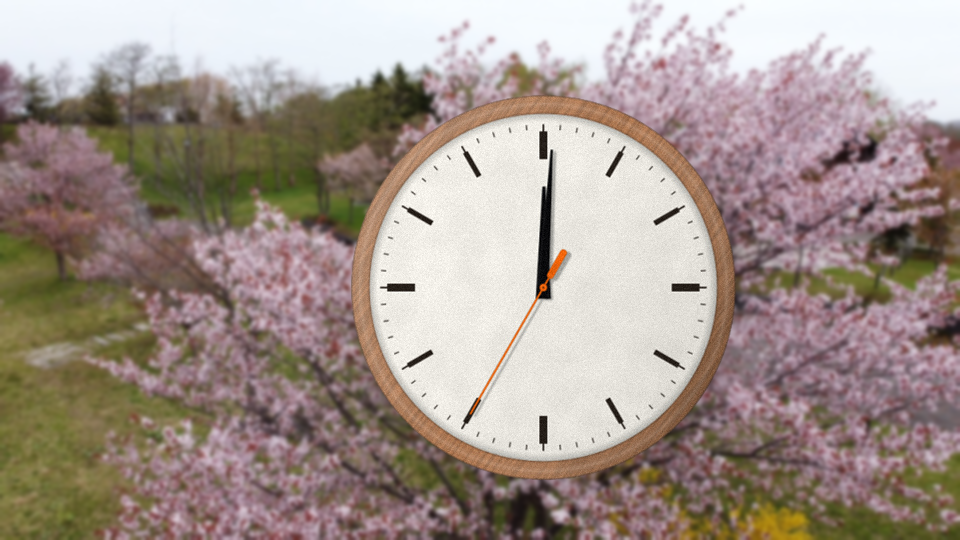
12:00:35
